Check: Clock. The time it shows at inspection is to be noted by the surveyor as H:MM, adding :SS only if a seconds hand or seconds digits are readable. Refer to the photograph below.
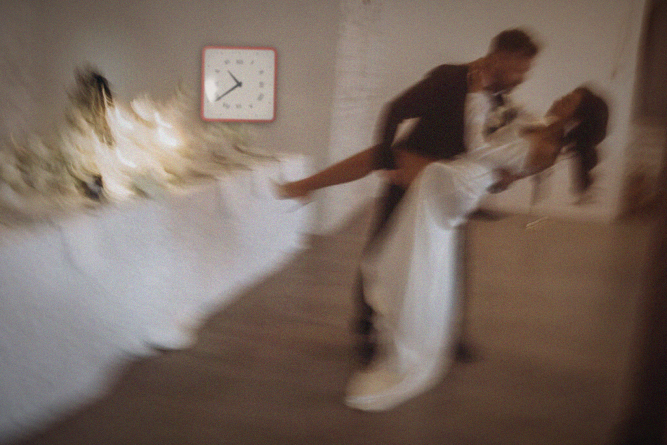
10:39
